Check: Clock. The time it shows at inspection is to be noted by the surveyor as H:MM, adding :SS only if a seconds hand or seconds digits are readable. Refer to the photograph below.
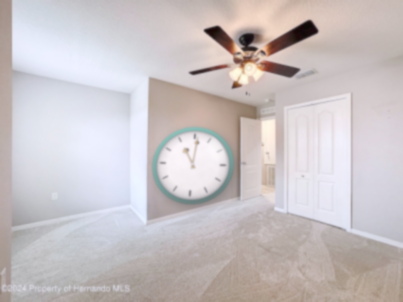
11:01
